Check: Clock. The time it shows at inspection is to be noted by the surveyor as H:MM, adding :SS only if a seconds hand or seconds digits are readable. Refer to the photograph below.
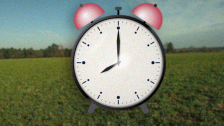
8:00
